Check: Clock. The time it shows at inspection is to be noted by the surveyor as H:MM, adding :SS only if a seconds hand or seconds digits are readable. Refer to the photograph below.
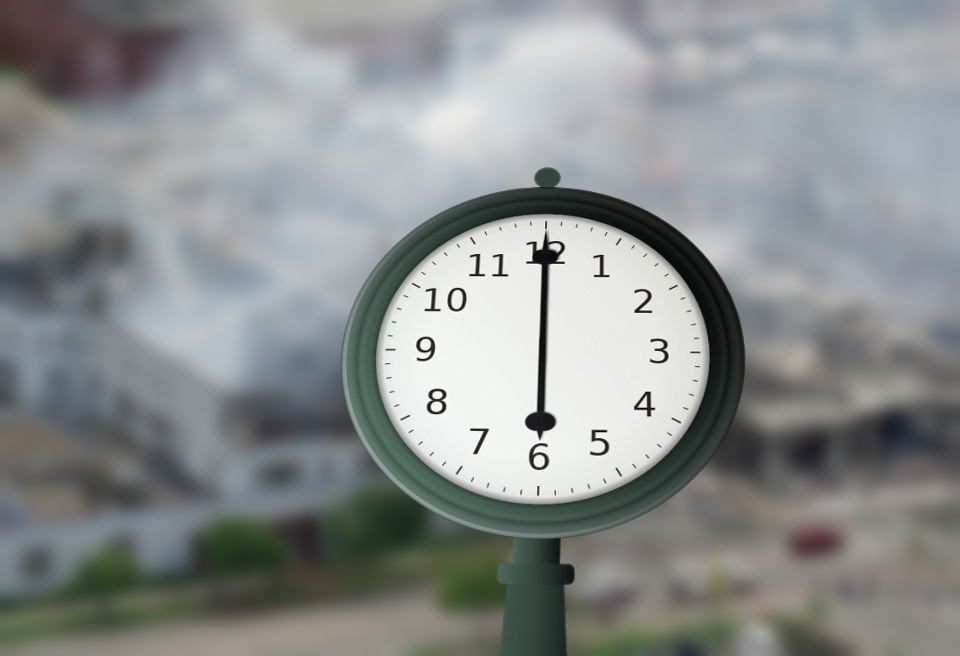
6:00
